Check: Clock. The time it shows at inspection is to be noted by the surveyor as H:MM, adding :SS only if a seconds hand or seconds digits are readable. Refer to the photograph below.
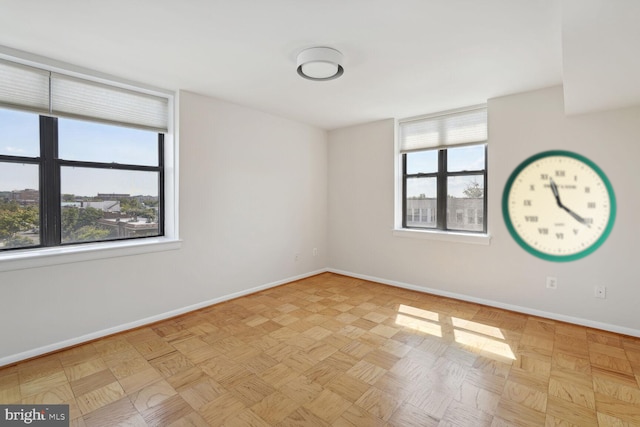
11:21
